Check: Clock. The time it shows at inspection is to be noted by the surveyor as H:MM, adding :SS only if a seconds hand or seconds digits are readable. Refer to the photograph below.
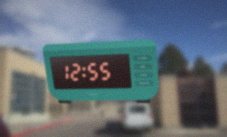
12:55
